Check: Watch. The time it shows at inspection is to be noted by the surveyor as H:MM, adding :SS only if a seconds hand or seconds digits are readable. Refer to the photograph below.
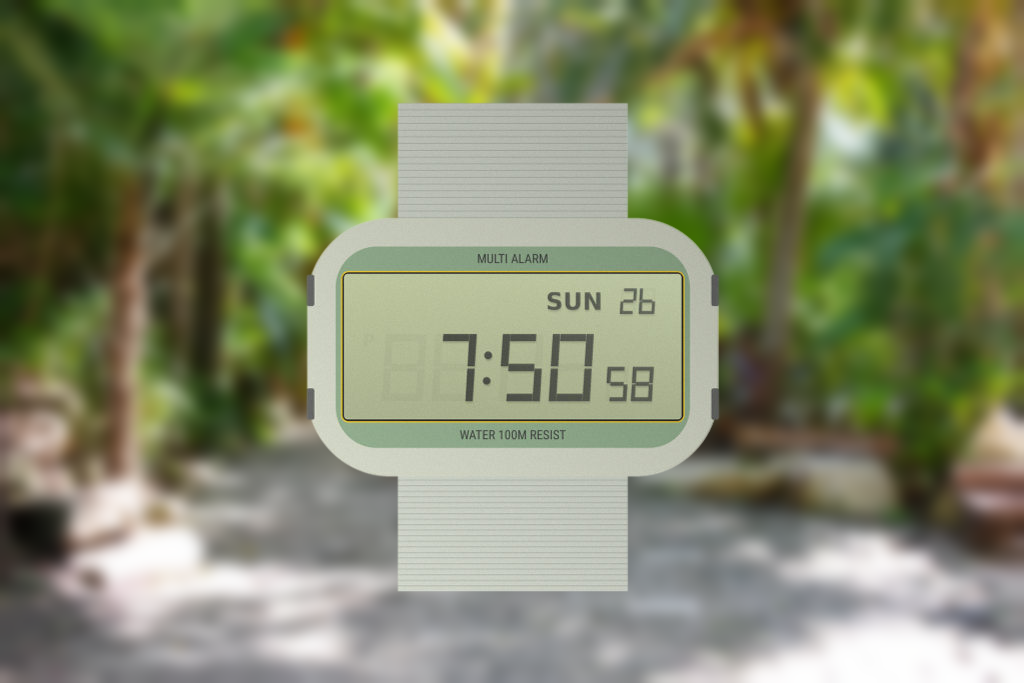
7:50:58
